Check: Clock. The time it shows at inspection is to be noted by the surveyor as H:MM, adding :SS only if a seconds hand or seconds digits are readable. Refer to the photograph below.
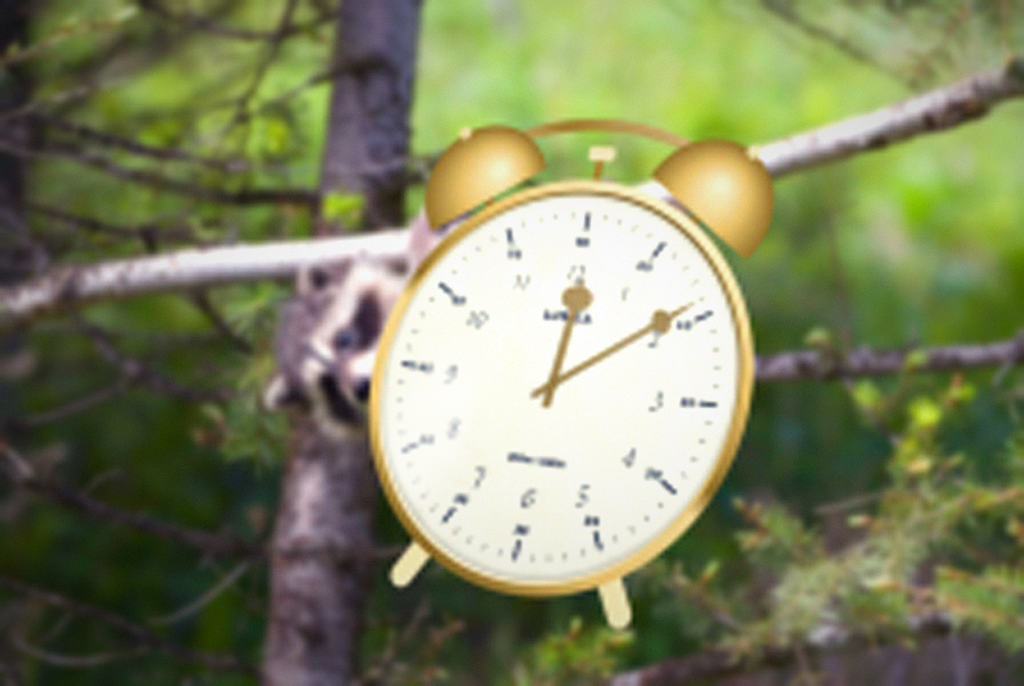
12:09
